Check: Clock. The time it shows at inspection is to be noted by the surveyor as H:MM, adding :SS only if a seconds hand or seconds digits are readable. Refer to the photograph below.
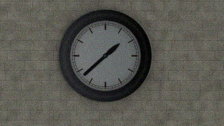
1:38
